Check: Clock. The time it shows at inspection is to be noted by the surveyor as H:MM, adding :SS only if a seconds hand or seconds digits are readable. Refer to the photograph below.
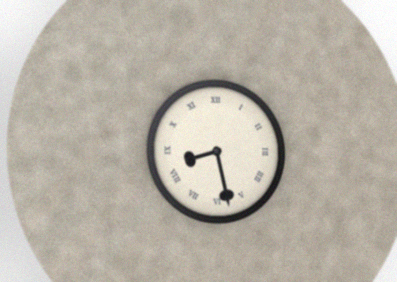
8:28
